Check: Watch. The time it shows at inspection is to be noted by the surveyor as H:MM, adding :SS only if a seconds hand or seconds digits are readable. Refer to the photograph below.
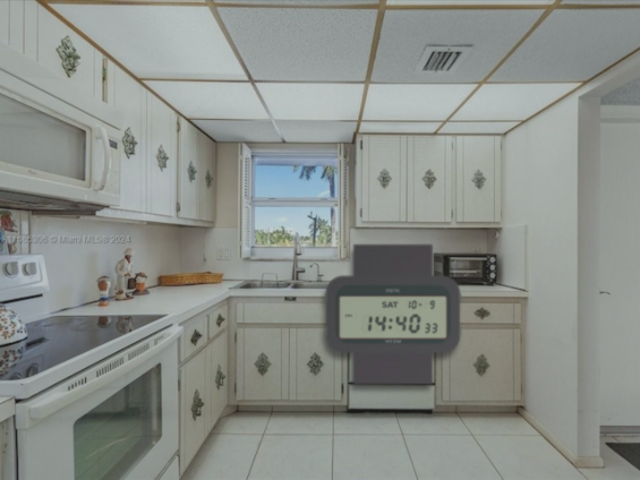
14:40
